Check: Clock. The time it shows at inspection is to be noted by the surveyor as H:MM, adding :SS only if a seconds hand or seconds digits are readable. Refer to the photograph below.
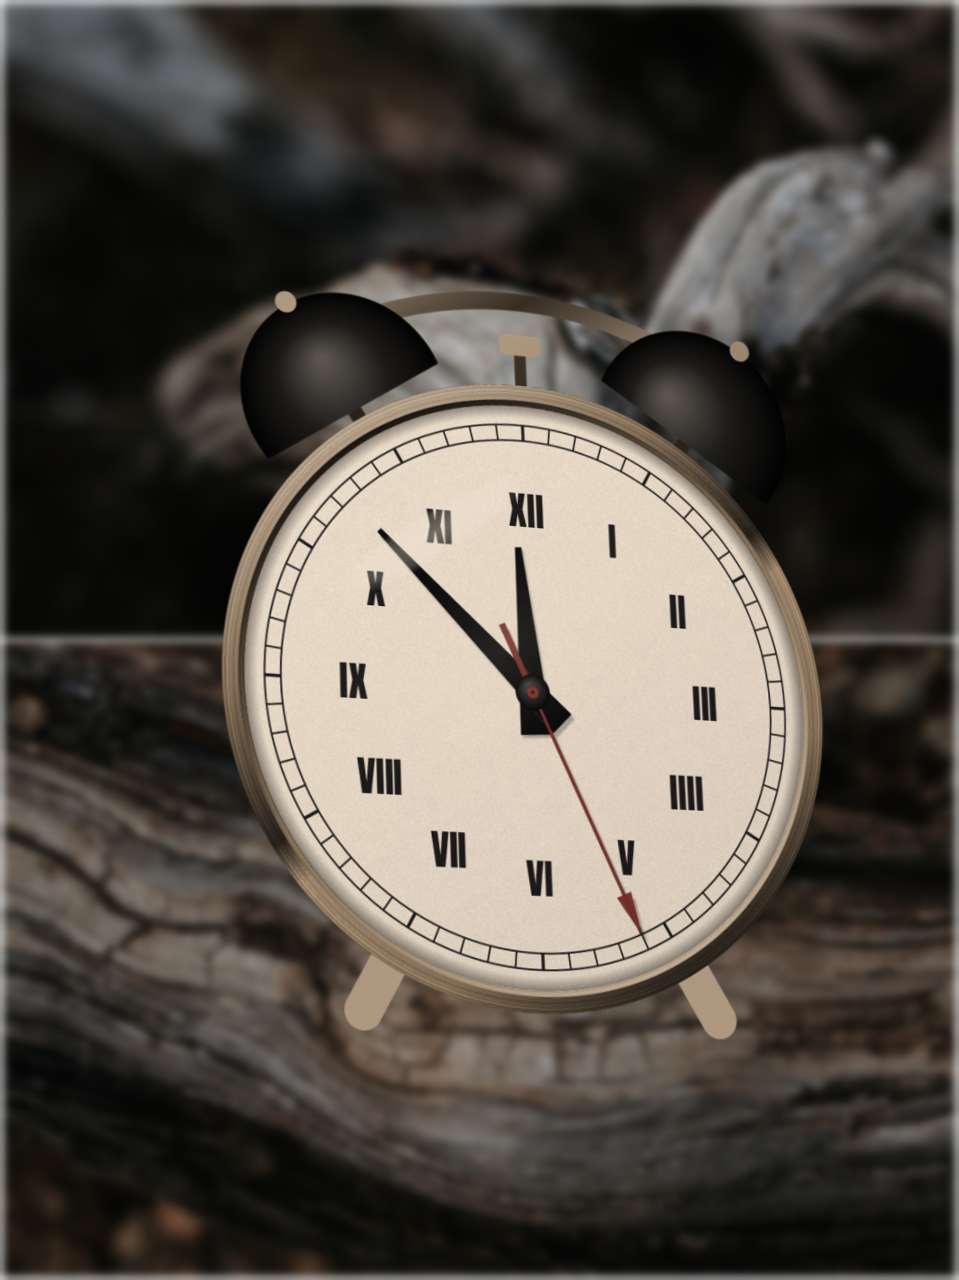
11:52:26
